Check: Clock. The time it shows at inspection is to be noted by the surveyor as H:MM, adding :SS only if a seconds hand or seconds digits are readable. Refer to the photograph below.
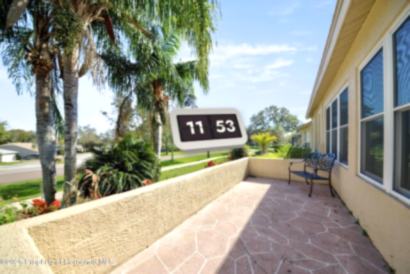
11:53
